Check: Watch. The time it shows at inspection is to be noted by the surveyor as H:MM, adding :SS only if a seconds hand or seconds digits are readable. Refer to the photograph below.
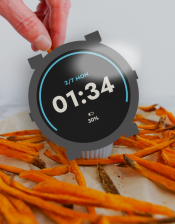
1:34
